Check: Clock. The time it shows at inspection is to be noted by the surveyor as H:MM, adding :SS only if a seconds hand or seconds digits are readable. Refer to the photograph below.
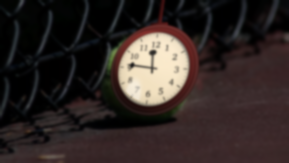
11:46
